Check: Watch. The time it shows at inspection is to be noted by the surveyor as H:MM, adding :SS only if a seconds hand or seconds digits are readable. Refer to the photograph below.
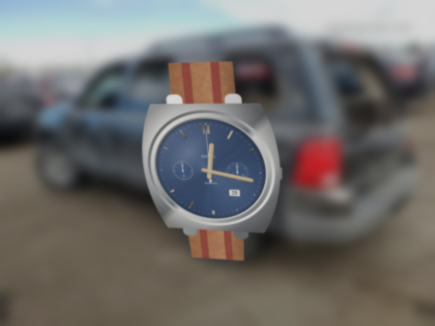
12:17
